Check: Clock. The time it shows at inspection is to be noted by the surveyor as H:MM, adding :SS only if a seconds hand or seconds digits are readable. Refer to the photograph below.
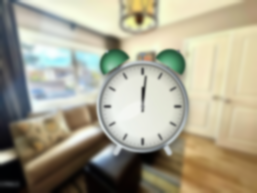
12:01
